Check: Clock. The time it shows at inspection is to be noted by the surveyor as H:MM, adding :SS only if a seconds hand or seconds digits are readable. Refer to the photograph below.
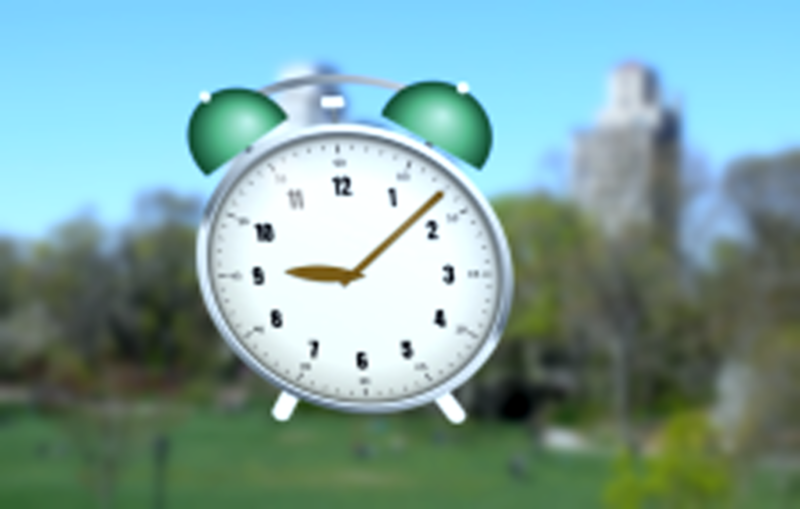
9:08
